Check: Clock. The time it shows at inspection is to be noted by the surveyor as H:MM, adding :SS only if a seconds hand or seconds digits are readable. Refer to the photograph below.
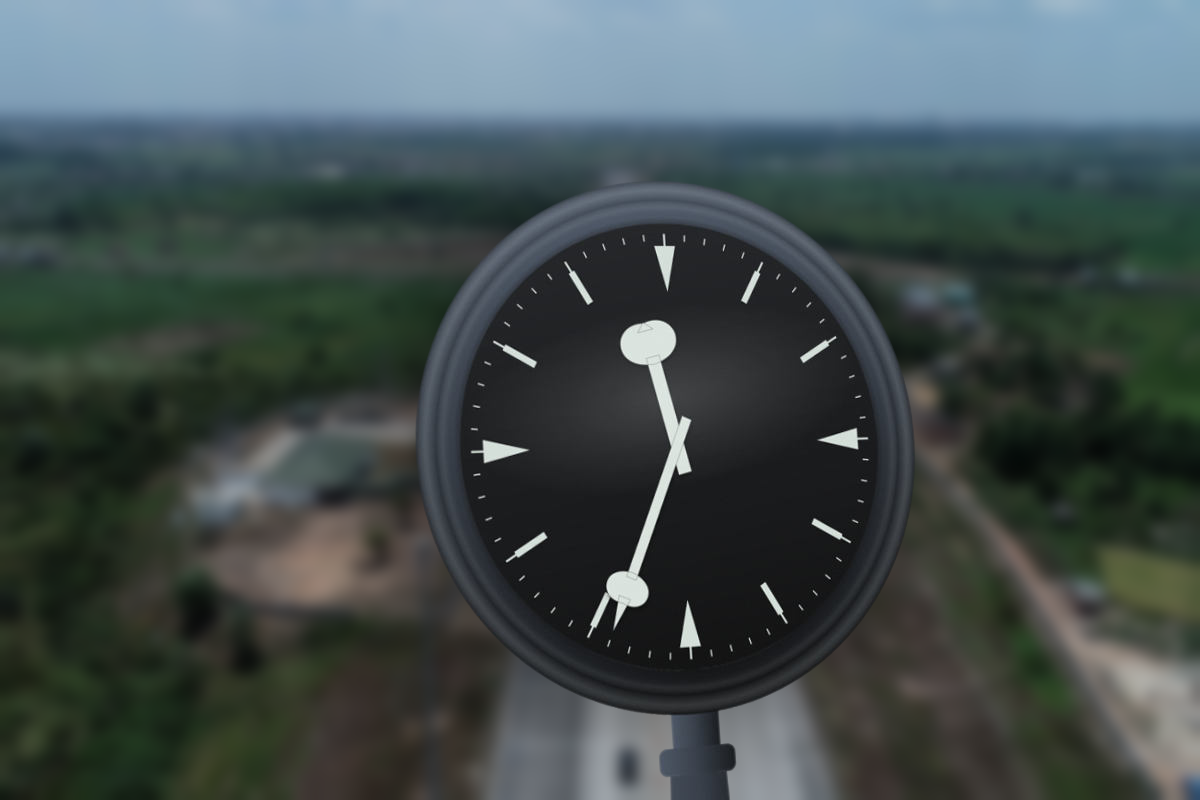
11:34
